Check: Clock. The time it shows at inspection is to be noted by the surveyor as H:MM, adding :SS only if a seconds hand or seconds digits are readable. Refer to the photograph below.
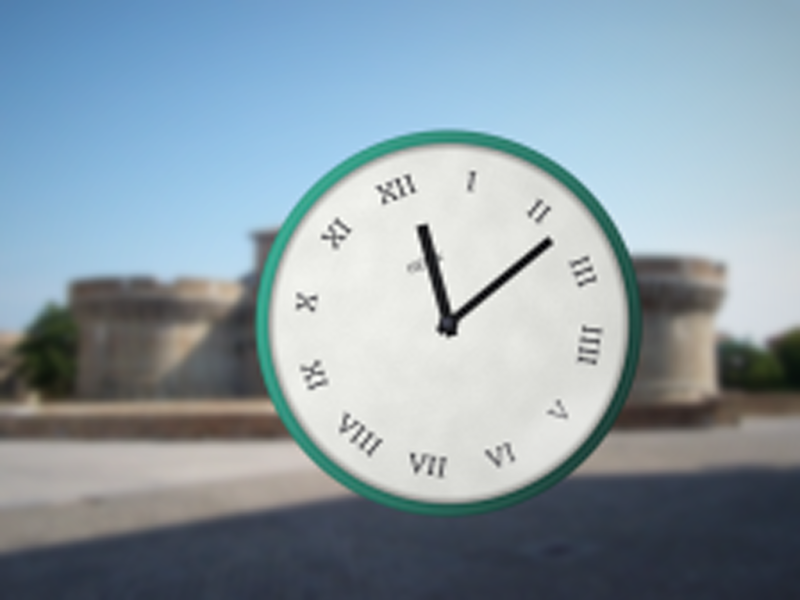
12:12
